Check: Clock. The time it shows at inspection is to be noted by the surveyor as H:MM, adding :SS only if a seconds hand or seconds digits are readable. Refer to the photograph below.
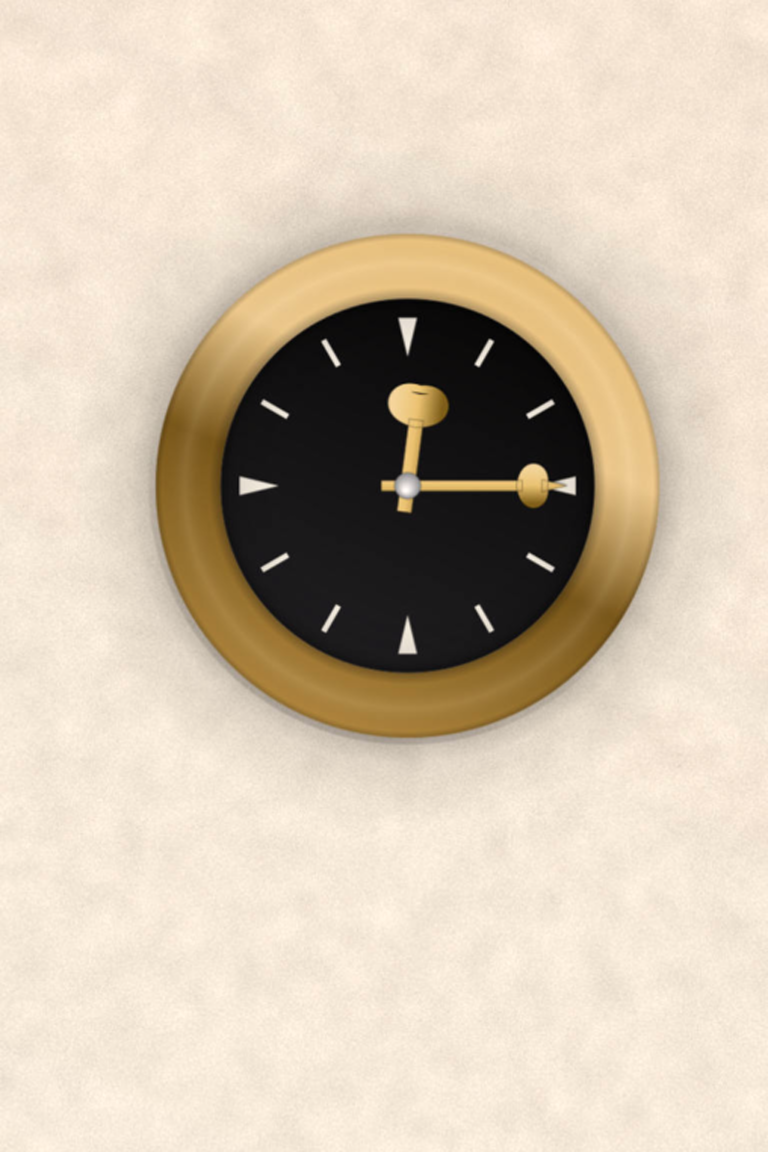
12:15
